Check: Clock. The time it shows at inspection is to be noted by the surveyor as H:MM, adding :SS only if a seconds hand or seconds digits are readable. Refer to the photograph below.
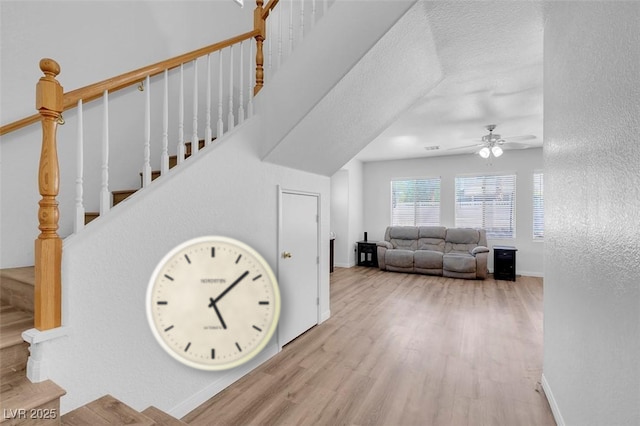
5:08
